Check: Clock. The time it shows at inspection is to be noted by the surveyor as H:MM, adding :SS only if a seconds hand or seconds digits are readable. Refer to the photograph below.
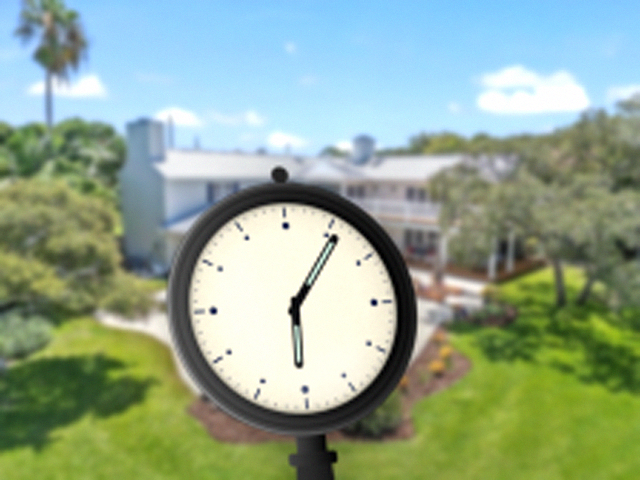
6:06
